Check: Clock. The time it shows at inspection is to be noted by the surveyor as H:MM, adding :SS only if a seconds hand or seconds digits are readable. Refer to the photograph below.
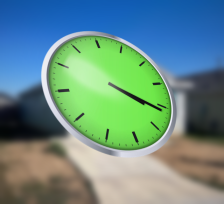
4:21
